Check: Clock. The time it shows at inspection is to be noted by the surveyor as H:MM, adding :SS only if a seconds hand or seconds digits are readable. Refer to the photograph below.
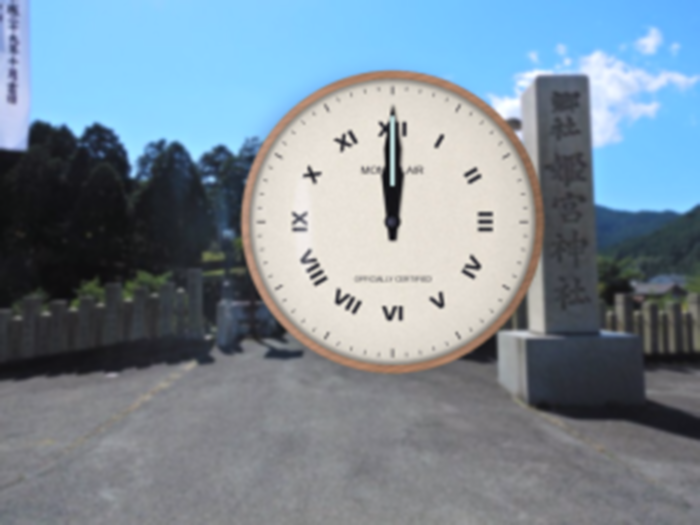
12:00
